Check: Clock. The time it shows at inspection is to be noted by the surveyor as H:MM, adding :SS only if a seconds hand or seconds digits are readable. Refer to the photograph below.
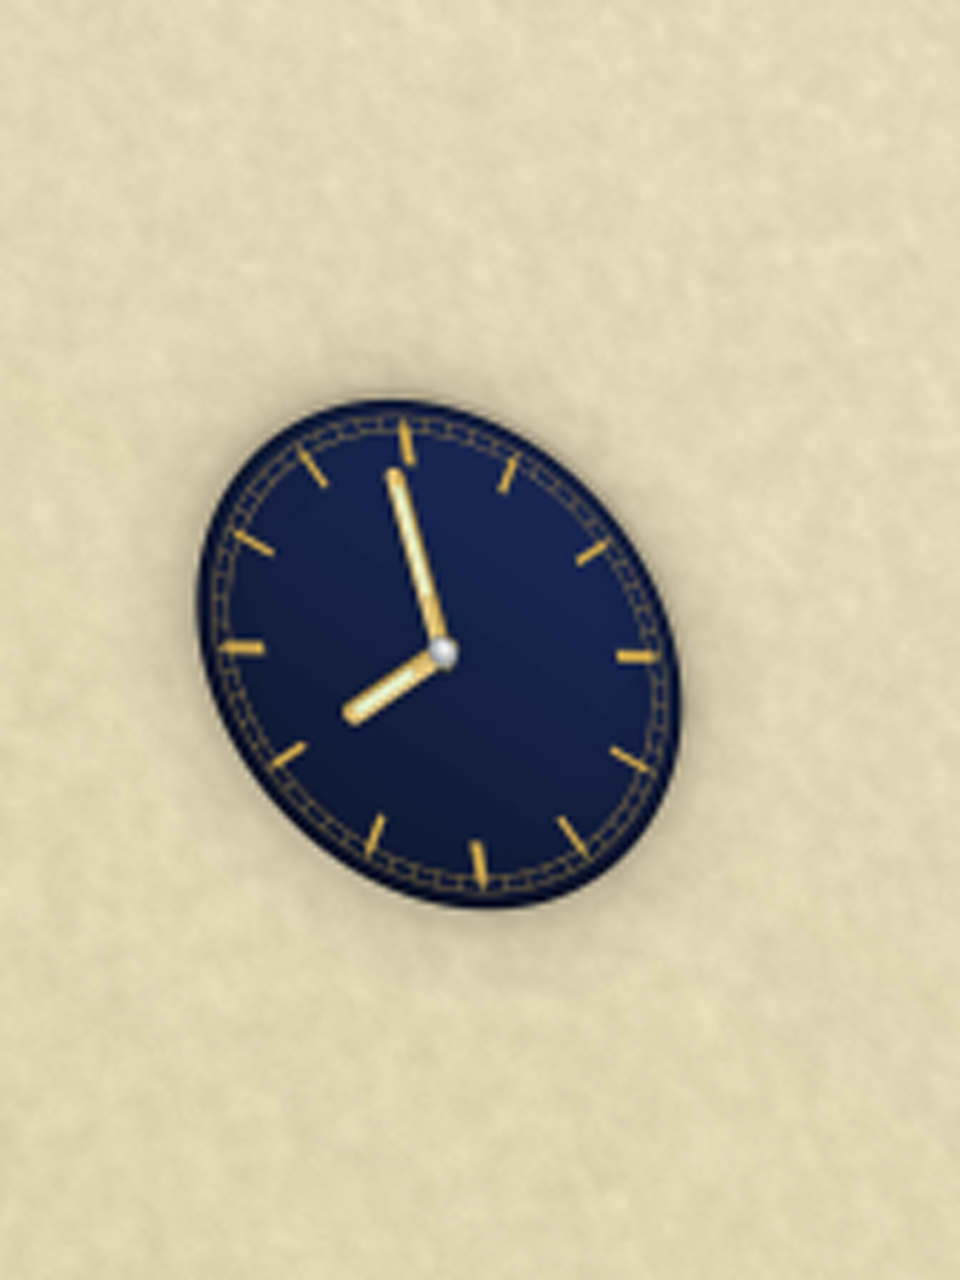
7:59
